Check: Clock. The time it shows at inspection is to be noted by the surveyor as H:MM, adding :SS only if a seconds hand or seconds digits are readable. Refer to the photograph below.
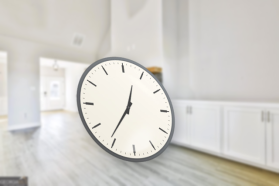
12:36
